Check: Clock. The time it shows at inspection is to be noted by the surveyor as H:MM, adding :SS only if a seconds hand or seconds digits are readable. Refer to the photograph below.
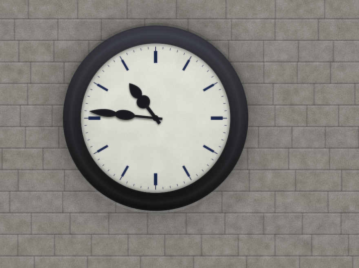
10:46
